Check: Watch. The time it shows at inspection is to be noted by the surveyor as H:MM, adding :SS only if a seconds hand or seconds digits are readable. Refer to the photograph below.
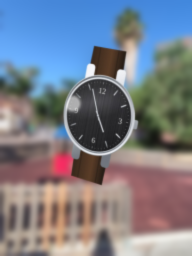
4:56
